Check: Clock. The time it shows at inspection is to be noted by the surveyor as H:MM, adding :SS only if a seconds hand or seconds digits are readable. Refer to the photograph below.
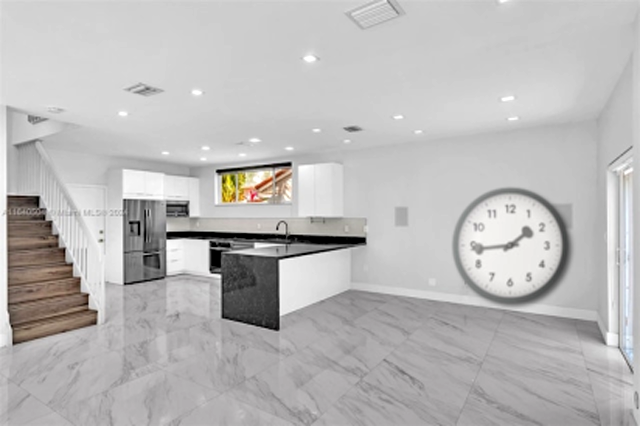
1:44
